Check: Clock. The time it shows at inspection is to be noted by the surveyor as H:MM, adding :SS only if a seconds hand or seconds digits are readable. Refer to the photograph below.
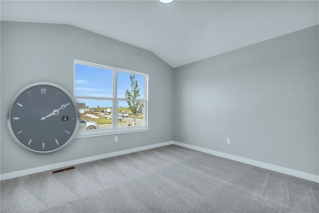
2:10
